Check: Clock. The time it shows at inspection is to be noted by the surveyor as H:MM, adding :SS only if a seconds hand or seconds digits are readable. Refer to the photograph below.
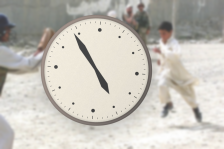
4:54
